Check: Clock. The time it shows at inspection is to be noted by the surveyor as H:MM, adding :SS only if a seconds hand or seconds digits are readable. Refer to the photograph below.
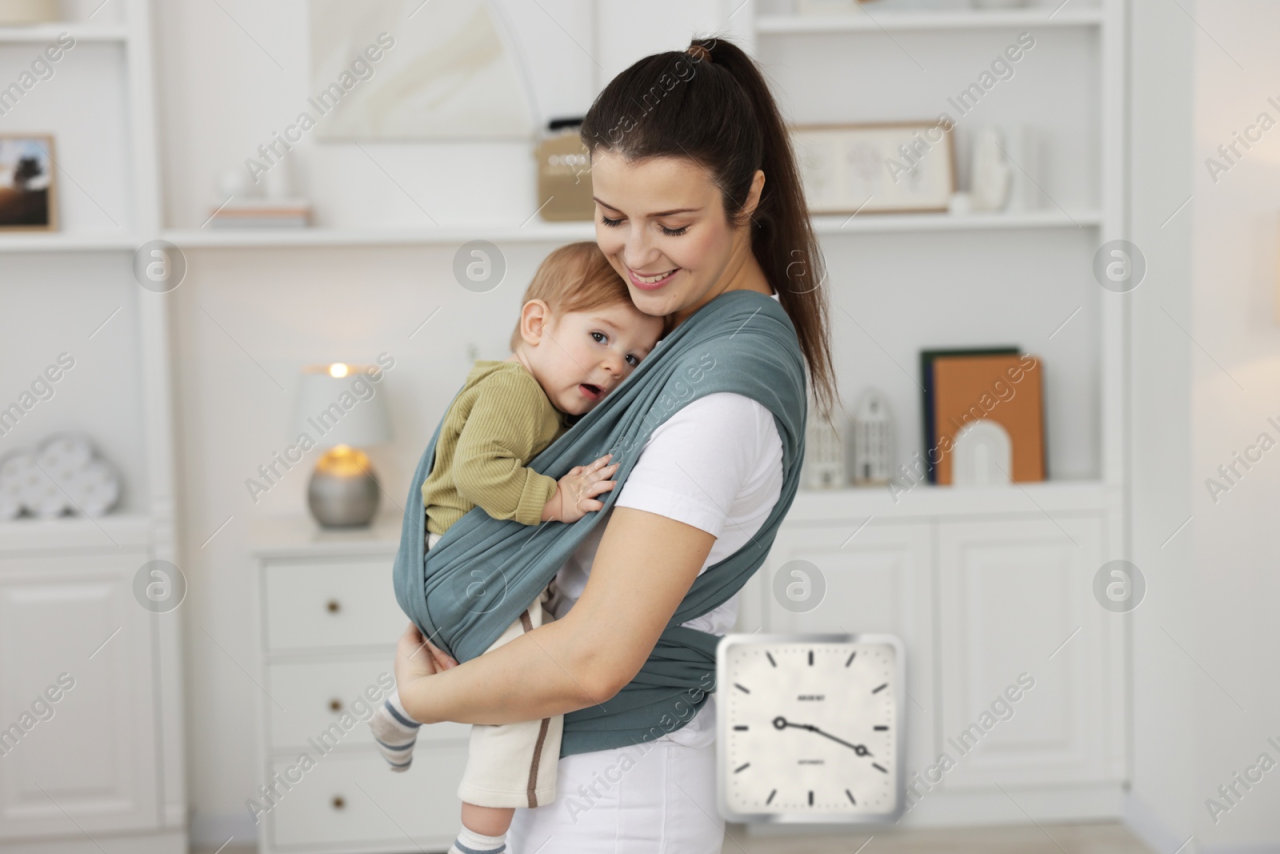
9:19
